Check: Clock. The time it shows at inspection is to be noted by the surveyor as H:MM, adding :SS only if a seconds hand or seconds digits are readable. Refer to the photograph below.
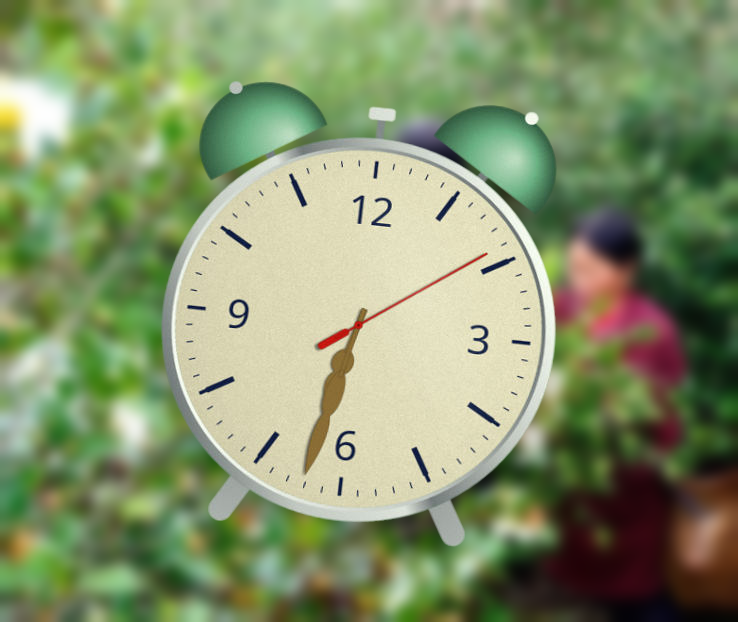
6:32:09
